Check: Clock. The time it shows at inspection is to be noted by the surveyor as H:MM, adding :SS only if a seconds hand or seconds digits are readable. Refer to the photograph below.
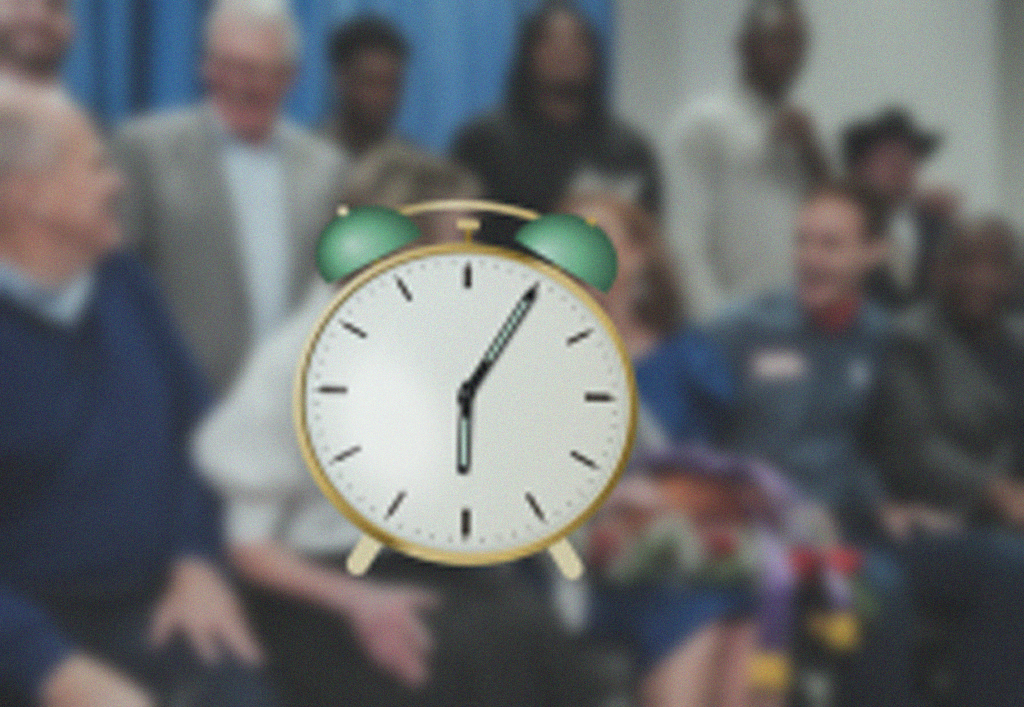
6:05
